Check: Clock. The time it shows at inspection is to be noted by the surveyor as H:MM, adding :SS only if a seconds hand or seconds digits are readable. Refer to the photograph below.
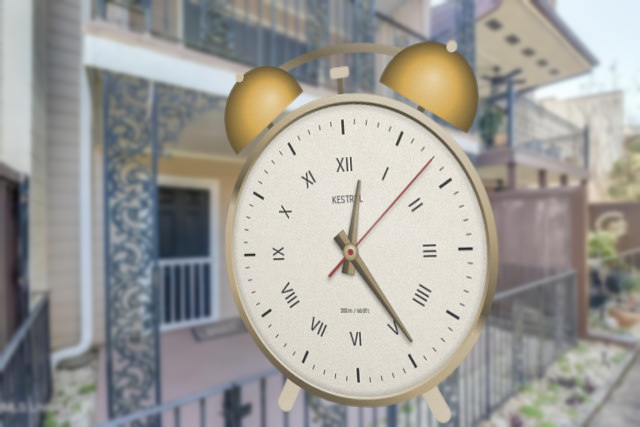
12:24:08
